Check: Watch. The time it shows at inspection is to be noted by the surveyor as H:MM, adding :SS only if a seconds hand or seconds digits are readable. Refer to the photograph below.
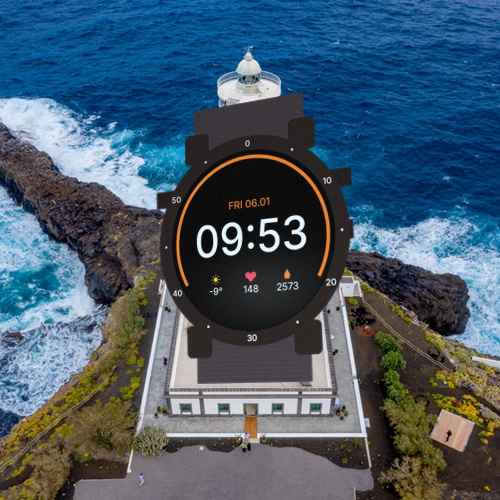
9:53
